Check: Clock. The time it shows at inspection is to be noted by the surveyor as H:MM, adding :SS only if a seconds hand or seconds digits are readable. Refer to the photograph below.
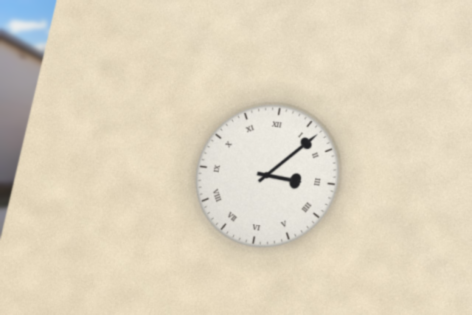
3:07
